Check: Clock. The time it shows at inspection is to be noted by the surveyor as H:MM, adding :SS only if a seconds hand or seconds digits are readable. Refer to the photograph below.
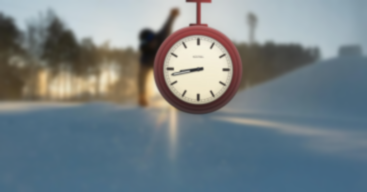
8:43
